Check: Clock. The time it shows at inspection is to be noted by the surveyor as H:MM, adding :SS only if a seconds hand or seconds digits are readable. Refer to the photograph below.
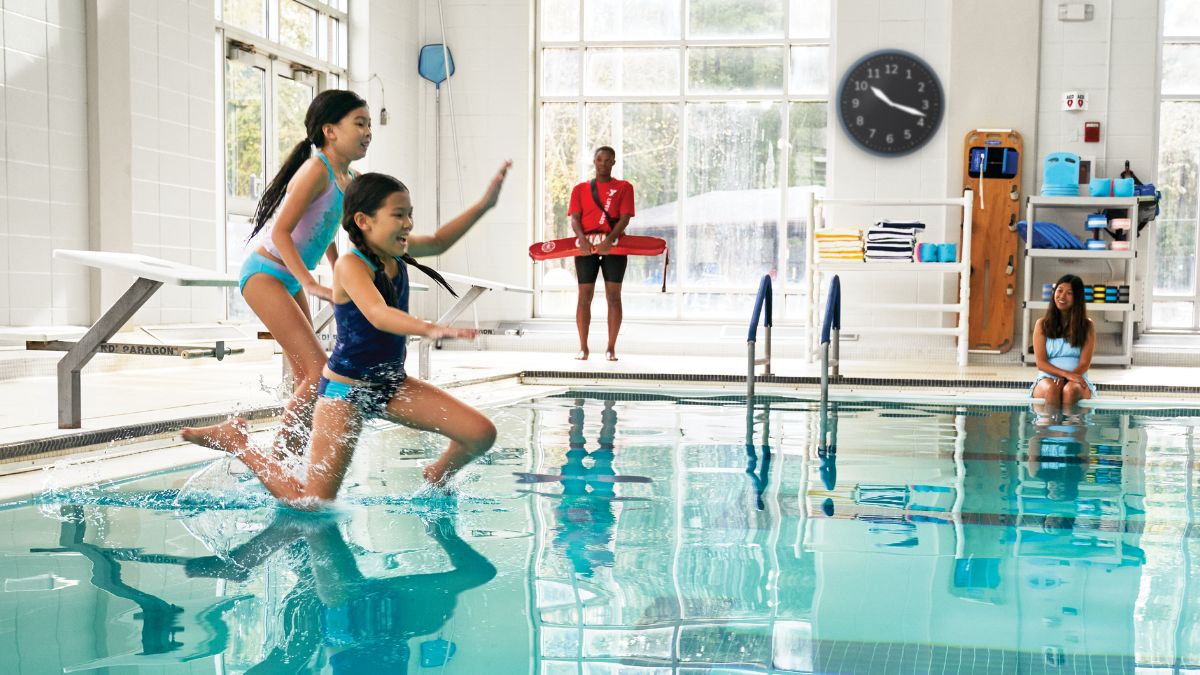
10:18
